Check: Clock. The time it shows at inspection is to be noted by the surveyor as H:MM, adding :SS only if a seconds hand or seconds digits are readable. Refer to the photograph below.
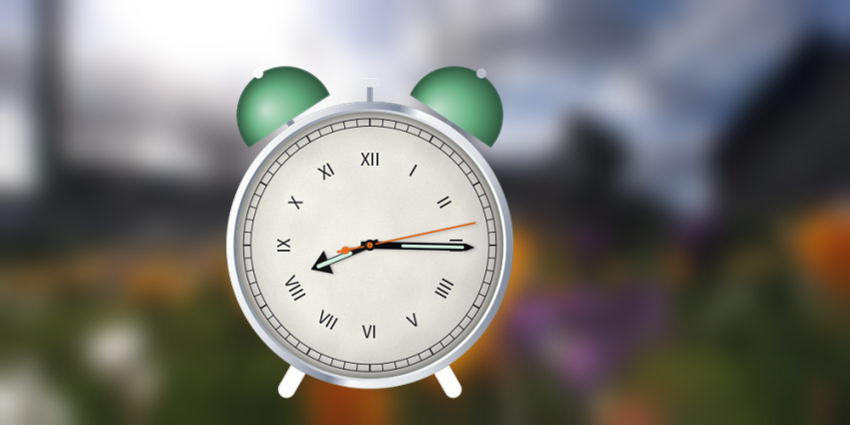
8:15:13
